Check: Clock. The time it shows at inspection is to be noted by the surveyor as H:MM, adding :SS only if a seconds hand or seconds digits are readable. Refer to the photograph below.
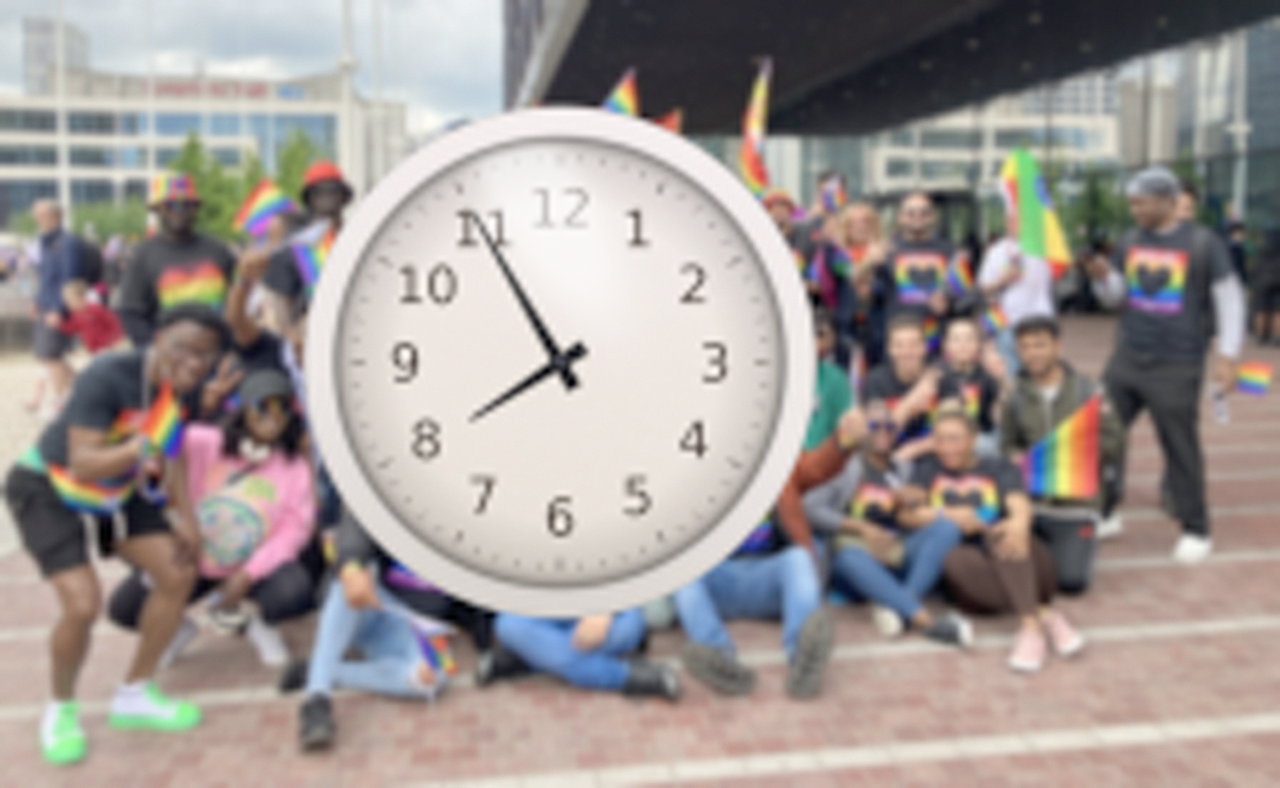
7:55
